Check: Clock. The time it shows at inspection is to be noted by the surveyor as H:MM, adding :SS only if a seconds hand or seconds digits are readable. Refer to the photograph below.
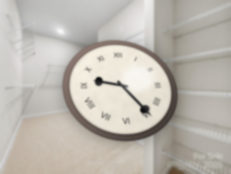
9:24
